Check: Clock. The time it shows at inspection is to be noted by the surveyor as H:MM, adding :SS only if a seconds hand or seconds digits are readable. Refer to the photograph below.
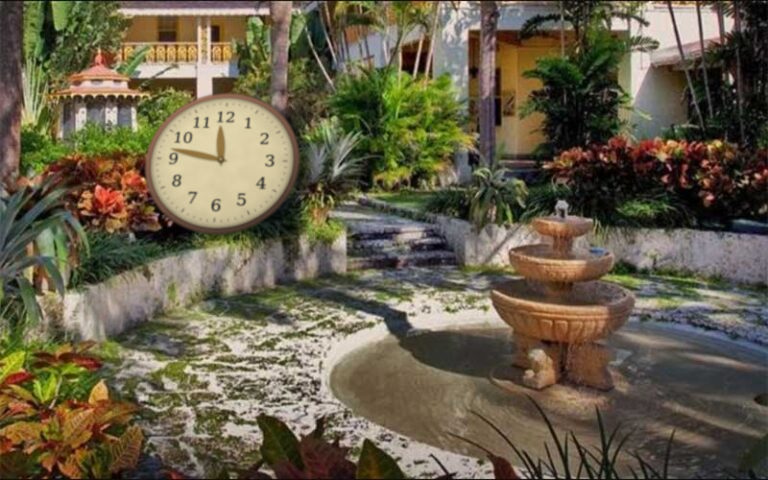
11:47
